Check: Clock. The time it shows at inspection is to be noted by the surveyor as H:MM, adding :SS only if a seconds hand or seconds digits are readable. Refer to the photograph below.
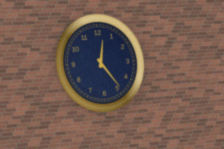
12:24
